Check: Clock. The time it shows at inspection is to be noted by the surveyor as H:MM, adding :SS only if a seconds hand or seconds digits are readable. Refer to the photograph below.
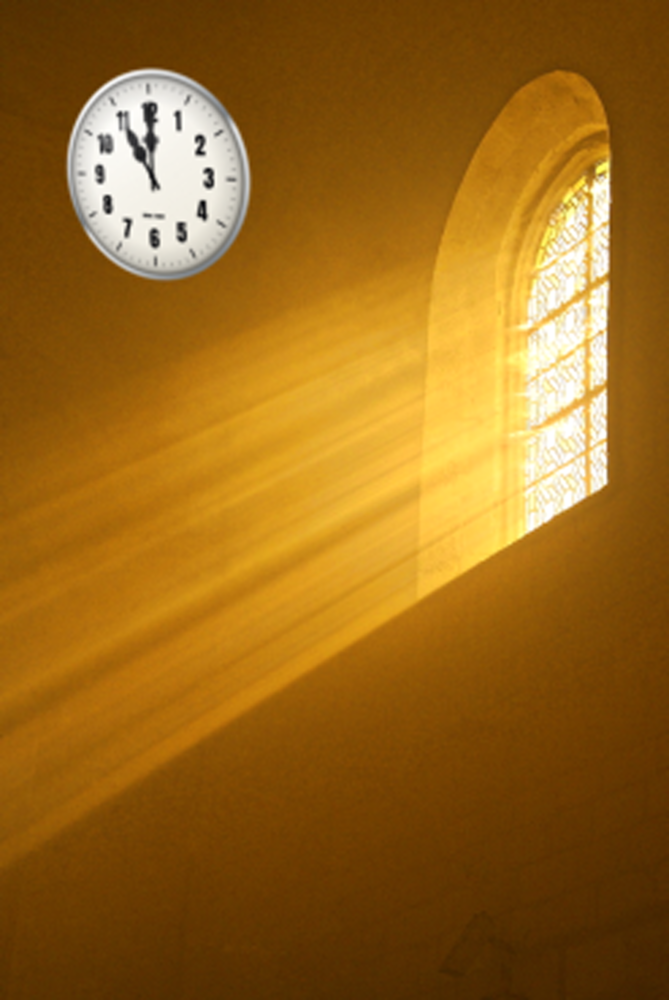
11:00
